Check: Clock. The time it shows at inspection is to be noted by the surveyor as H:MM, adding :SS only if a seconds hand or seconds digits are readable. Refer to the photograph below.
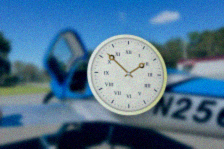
1:52
